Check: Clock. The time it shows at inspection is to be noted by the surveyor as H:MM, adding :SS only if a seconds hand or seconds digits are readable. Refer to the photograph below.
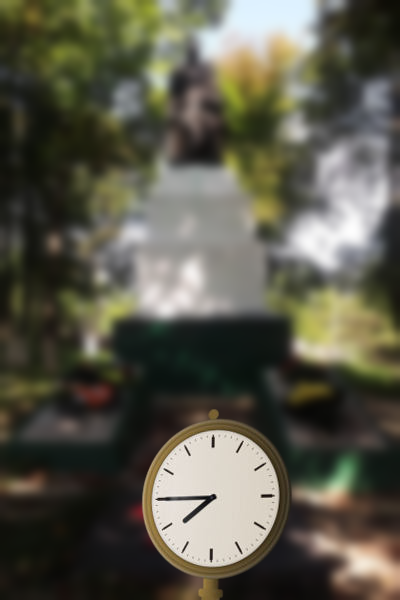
7:45
